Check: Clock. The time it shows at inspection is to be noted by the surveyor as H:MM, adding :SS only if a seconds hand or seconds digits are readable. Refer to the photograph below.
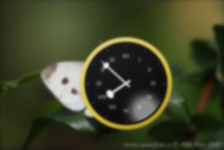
7:52
